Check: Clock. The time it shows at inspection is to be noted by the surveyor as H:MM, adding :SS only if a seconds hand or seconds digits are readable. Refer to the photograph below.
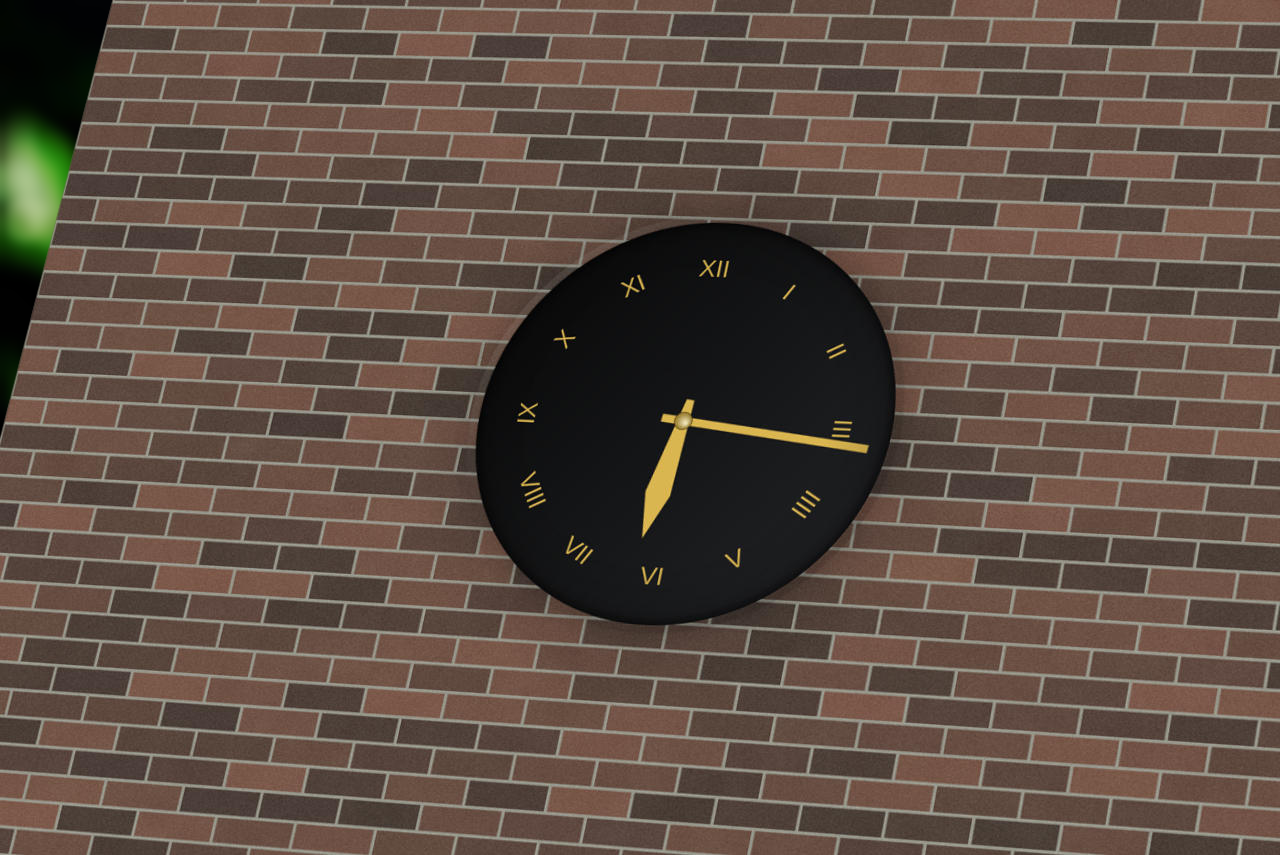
6:16
